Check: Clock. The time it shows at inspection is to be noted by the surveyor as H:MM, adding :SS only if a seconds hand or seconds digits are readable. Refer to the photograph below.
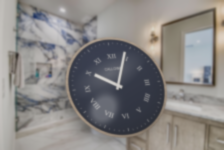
10:04
